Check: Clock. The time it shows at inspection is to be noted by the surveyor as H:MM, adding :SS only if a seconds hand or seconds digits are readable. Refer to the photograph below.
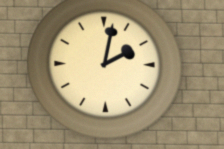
2:02
